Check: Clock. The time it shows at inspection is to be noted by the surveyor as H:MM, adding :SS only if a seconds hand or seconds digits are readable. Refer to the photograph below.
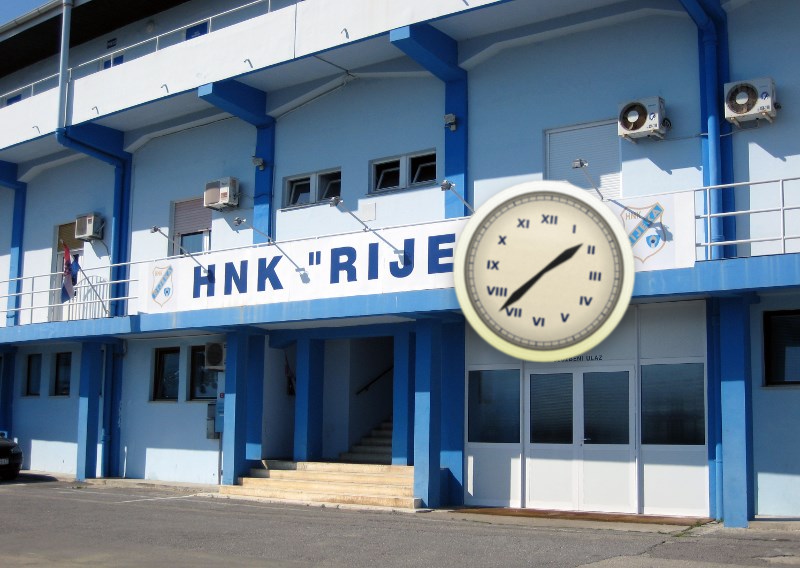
1:37
